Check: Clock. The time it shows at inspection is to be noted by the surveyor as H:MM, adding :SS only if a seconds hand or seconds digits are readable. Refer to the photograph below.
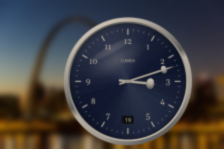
3:12
